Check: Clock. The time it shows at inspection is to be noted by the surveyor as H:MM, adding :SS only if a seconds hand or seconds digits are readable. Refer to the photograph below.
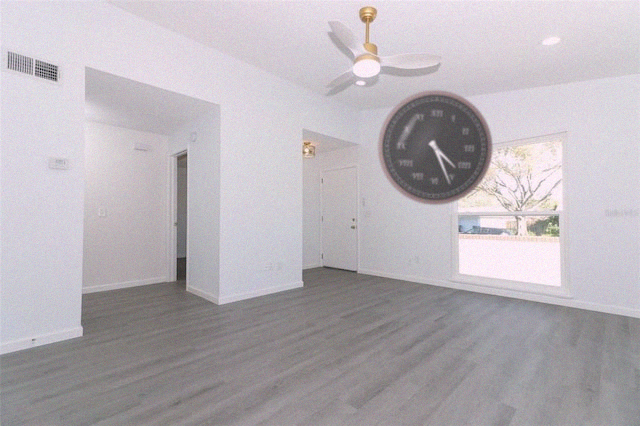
4:26
